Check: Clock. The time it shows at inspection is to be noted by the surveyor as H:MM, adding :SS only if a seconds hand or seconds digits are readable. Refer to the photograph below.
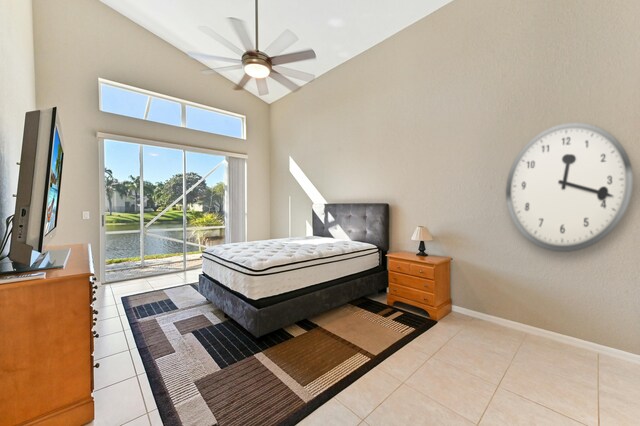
12:18
